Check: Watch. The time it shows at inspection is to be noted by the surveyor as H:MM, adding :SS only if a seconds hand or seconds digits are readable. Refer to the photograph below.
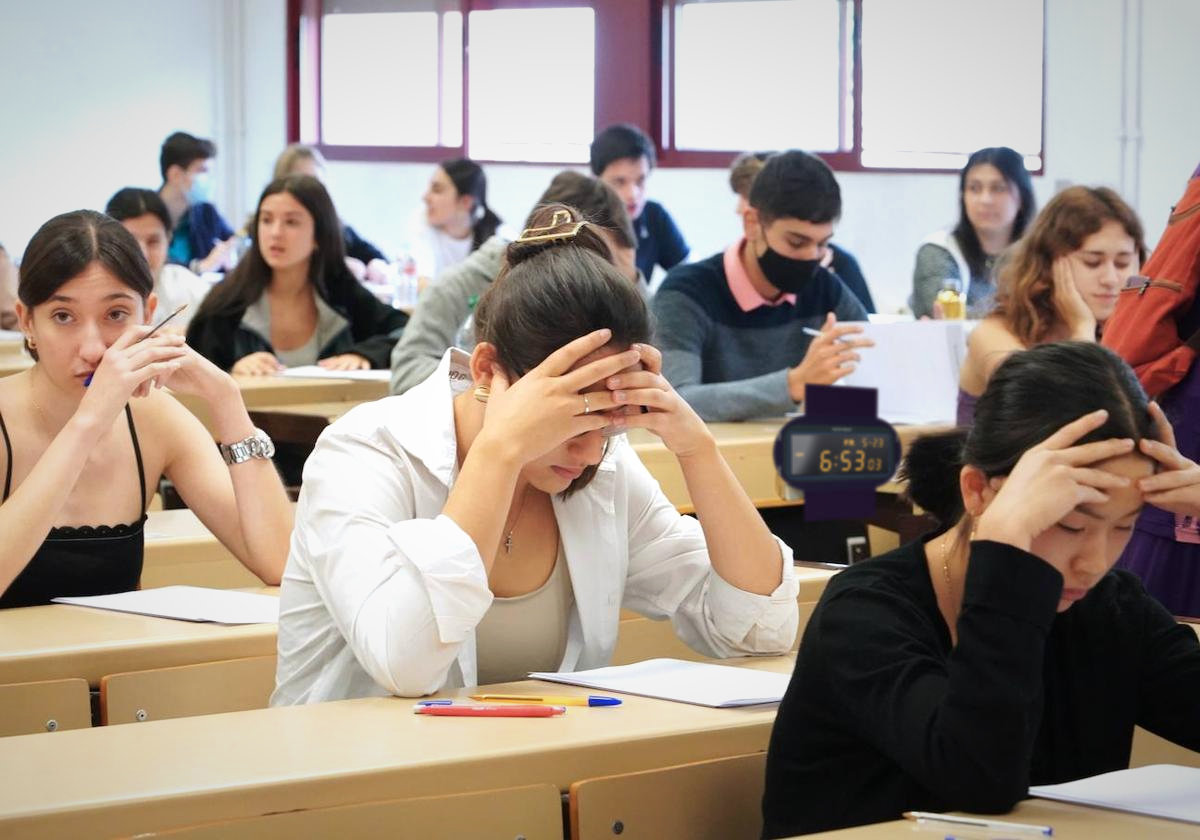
6:53
